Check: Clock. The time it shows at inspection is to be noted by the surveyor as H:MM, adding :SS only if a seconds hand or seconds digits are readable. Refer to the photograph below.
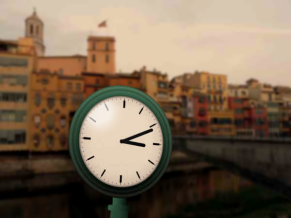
3:11
